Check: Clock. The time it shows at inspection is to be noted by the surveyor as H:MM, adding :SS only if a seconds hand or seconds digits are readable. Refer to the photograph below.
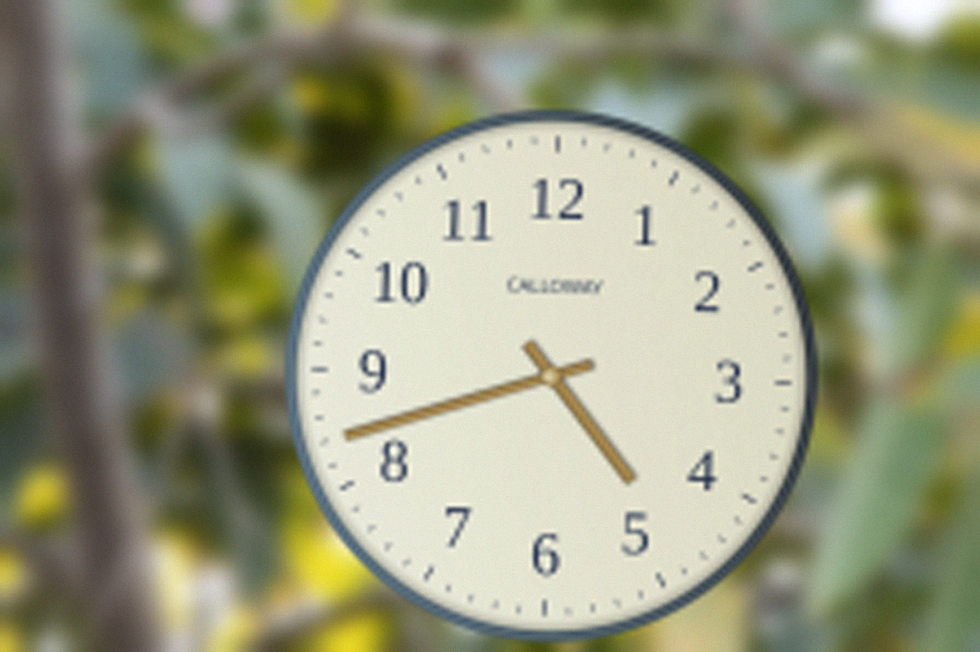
4:42
